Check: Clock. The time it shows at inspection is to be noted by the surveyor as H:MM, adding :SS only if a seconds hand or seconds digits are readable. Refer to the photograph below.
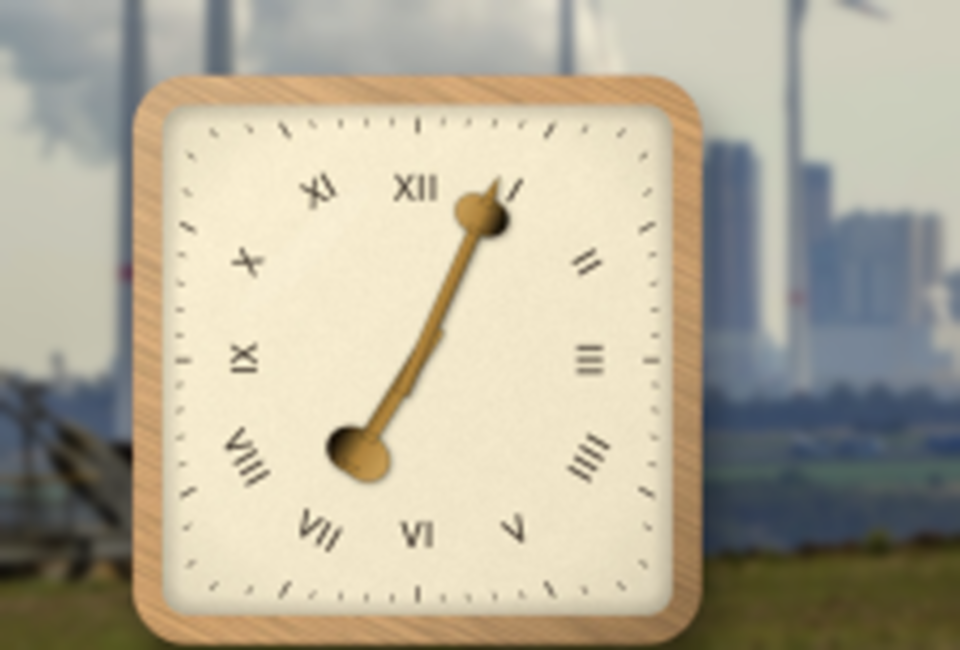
7:04
